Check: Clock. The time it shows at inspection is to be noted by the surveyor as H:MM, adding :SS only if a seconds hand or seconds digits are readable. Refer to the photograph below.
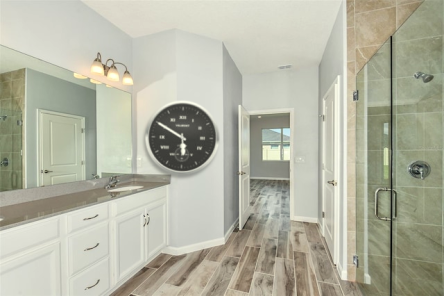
5:50
